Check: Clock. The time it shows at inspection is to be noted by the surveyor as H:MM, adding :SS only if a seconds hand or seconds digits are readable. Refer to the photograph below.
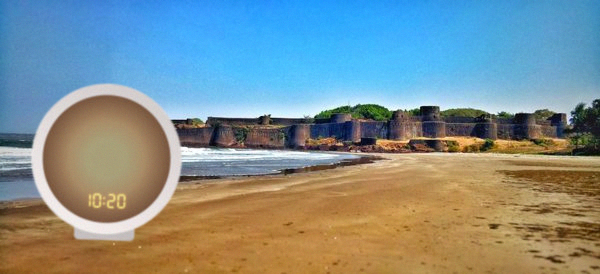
10:20
